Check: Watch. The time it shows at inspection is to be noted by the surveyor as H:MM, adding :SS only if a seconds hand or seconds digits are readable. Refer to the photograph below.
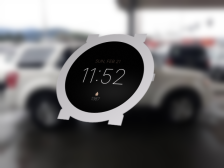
11:52
